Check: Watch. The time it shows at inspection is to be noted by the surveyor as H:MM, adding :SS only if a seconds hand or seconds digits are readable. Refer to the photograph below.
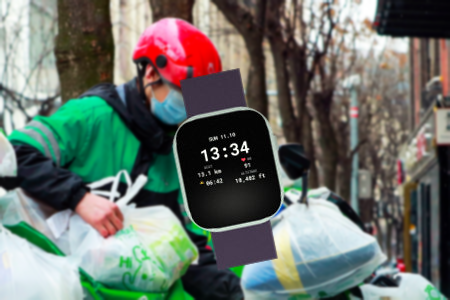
13:34
